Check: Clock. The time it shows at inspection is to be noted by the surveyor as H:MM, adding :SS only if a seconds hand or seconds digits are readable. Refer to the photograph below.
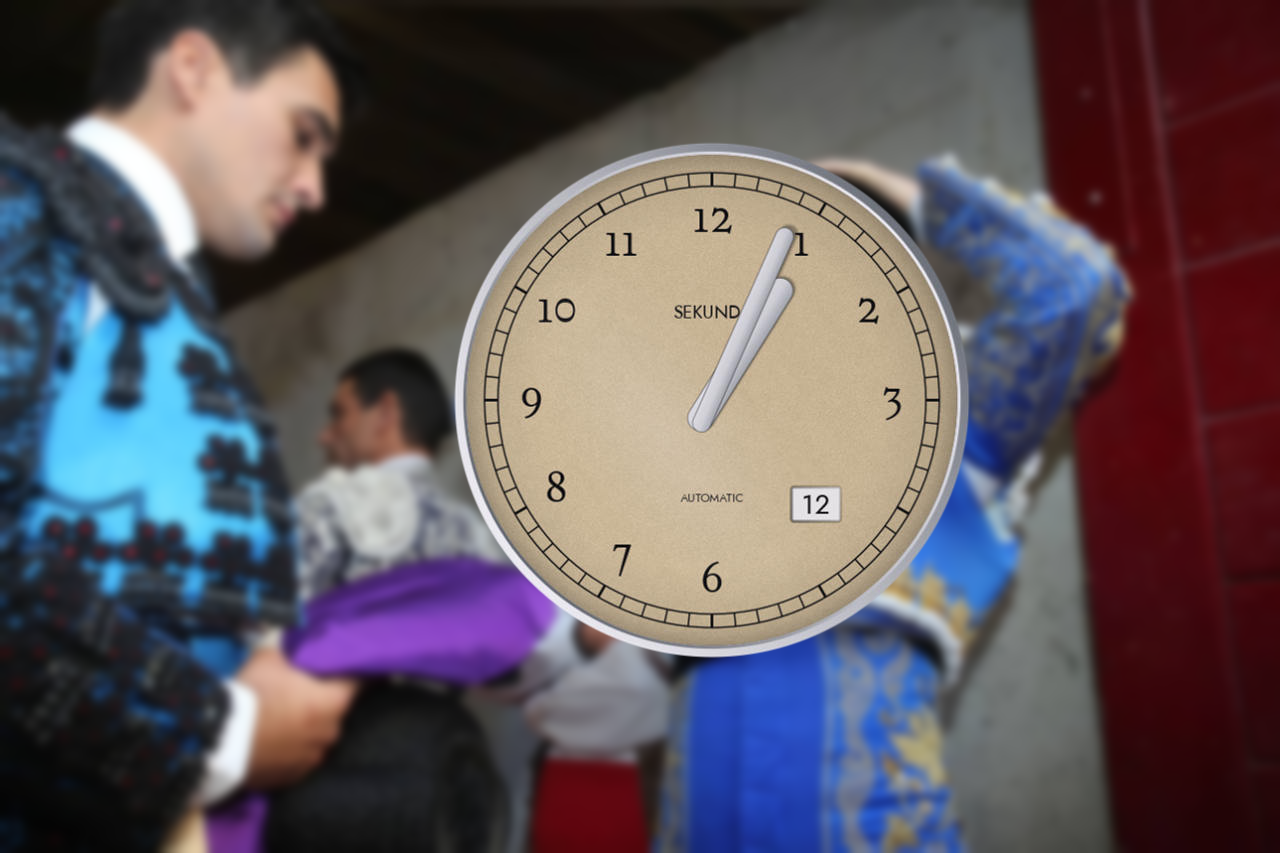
1:04
